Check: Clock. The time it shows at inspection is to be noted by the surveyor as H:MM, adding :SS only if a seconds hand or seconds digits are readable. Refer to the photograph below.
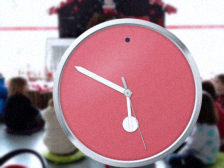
5:49:27
